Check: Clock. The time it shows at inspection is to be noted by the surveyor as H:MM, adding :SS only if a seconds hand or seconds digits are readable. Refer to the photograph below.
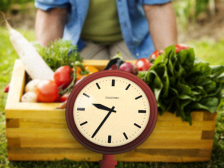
9:35
